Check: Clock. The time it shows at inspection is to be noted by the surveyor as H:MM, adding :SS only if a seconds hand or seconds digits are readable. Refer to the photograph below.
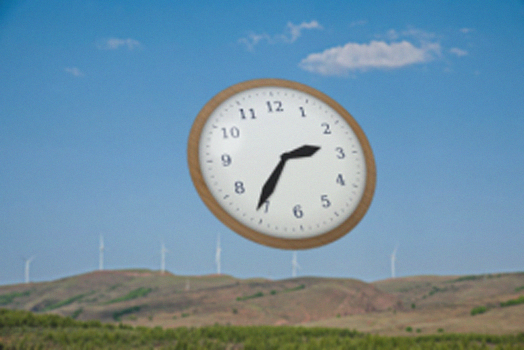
2:36
